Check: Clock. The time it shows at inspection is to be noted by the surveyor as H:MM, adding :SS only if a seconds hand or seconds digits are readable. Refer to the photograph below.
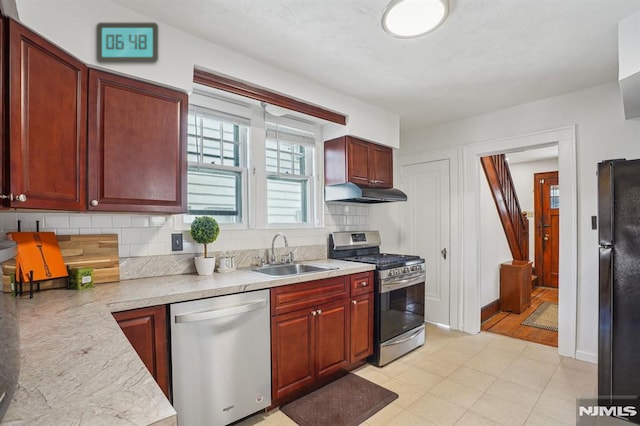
6:48
